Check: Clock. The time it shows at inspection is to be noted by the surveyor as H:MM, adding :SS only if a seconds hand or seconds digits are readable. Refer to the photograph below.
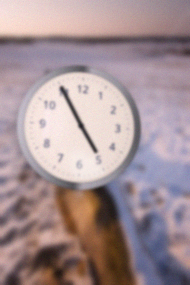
4:55
